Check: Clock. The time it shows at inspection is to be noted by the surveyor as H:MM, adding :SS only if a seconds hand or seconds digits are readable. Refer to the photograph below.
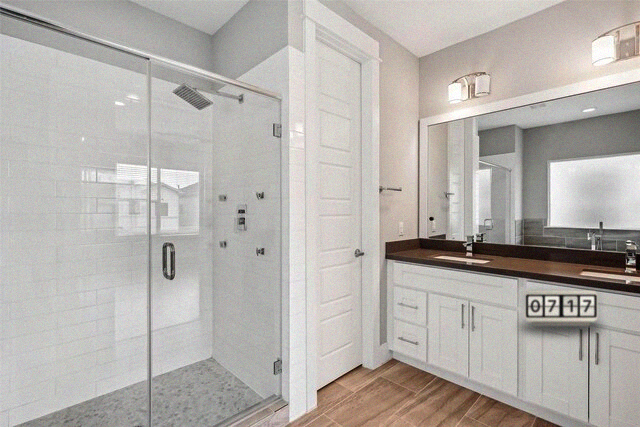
7:17
